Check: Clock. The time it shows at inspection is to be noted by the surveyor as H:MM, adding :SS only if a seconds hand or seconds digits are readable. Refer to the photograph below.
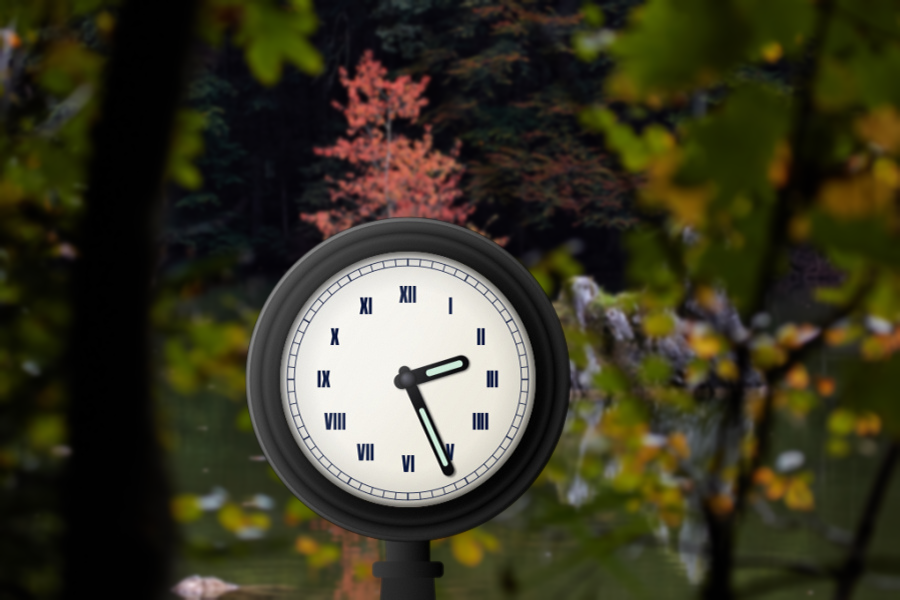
2:26
